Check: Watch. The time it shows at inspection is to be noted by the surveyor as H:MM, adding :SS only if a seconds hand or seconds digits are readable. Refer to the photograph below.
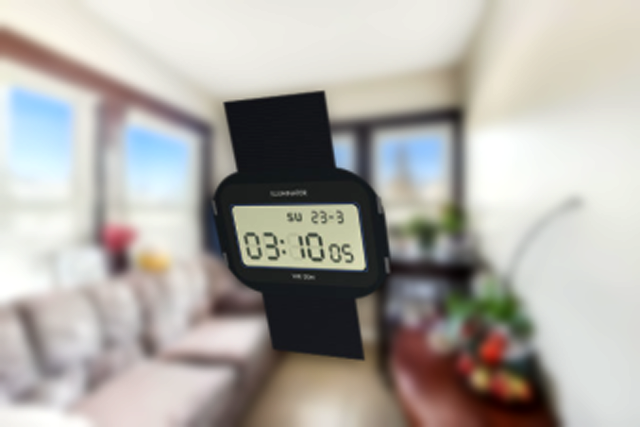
3:10:05
